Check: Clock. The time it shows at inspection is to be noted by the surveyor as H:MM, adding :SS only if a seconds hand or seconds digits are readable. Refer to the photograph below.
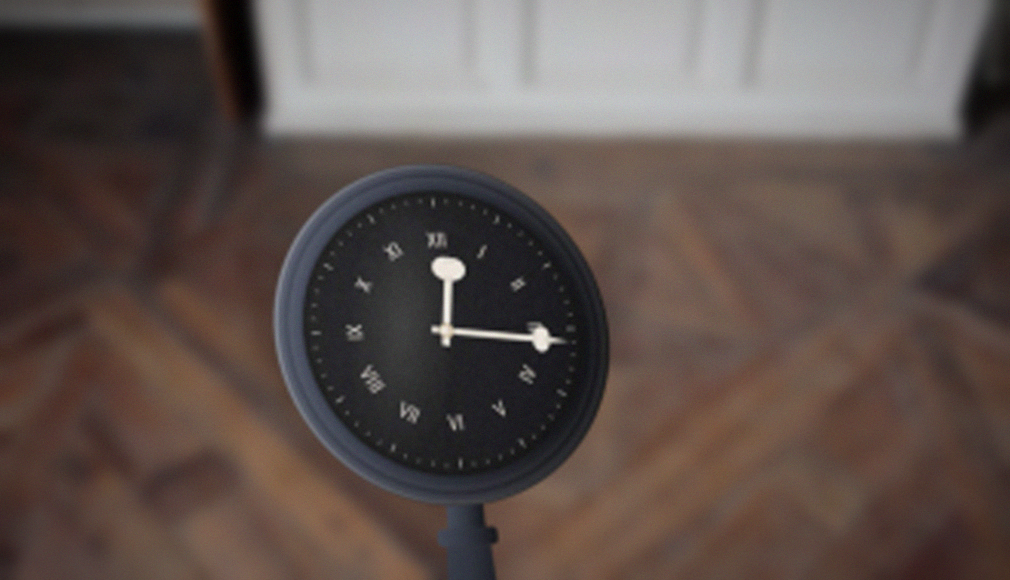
12:16
